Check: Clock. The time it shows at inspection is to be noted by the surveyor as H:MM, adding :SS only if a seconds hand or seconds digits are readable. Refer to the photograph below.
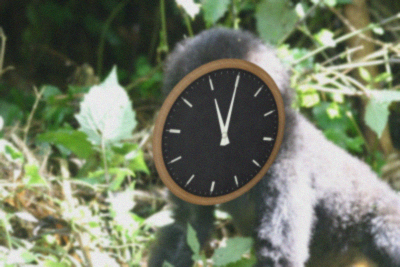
11:00
